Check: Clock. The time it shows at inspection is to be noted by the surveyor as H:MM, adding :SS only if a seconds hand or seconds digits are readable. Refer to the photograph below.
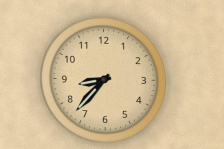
8:37
